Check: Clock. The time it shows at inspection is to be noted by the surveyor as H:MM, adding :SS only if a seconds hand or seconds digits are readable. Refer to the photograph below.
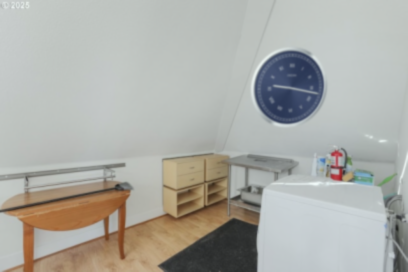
9:17
